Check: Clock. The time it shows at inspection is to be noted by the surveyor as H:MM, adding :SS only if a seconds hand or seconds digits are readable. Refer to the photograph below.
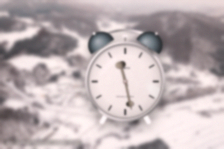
11:28
